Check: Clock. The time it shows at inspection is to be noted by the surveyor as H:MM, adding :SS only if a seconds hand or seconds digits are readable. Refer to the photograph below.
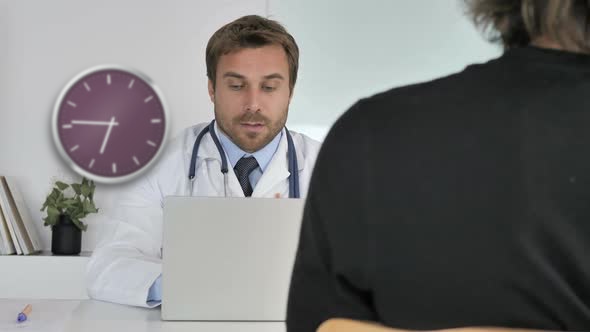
6:46
